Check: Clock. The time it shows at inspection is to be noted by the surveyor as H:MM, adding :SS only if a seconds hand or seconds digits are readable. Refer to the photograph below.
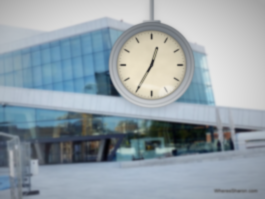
12:35
